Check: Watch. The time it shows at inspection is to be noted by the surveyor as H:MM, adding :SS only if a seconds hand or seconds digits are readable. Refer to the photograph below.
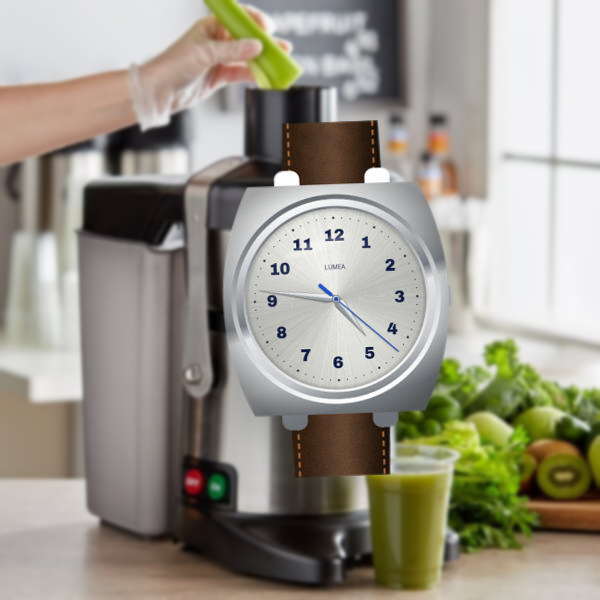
4:46:22
